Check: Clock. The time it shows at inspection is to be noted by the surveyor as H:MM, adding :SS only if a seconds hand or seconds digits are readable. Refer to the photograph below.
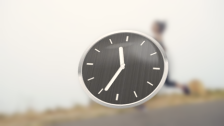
11:34
